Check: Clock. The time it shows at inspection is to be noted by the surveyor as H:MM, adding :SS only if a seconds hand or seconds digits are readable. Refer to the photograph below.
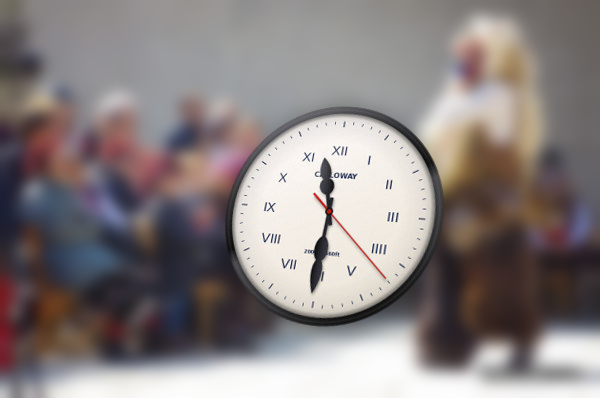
11:30:22
